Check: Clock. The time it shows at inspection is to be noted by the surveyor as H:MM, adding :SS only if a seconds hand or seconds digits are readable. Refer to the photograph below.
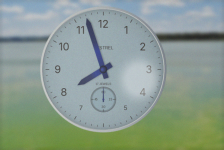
7:57
